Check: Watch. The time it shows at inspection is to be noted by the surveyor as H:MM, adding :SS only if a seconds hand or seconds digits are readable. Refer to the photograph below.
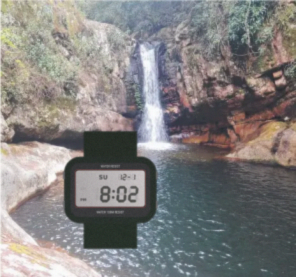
8:02
